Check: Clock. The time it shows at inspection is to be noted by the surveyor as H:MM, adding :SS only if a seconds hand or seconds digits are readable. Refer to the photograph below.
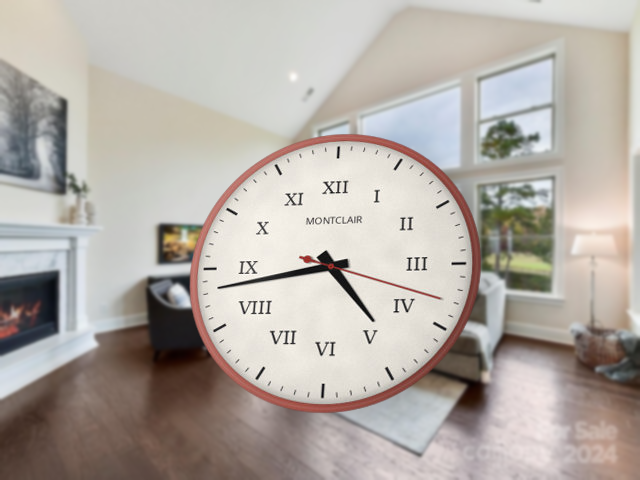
4:43:18
